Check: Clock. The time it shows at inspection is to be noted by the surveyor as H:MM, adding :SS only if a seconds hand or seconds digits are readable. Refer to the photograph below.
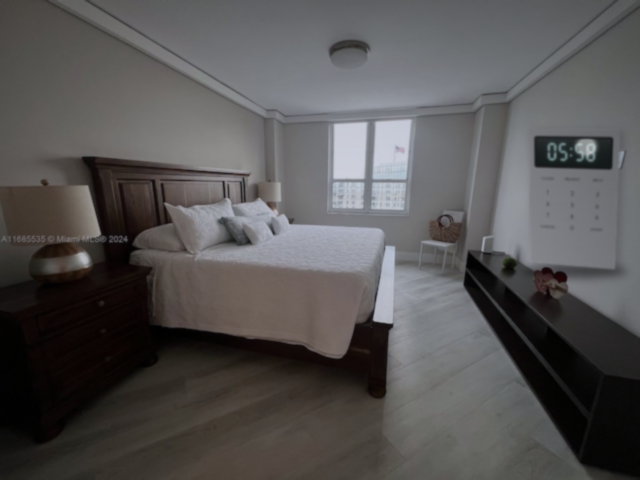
5:58
